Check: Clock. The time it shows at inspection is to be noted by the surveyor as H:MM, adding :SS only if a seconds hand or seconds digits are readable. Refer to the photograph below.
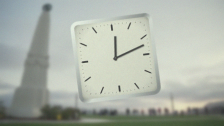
12:12
